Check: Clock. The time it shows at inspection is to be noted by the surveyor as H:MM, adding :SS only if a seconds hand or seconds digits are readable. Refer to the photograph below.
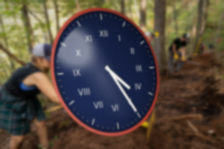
4:25
